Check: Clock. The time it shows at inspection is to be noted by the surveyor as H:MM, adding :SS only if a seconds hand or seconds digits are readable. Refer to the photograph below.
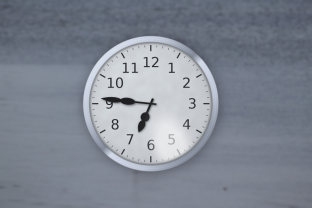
6:46
